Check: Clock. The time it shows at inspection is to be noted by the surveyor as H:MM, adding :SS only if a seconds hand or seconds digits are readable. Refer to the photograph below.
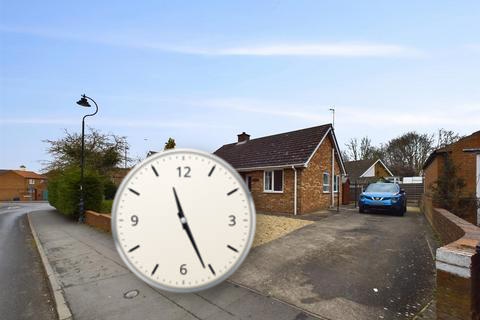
11:26
